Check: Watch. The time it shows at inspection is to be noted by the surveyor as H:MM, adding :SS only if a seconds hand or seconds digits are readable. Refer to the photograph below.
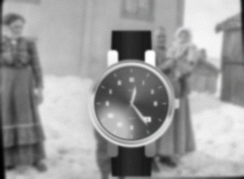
12:24
